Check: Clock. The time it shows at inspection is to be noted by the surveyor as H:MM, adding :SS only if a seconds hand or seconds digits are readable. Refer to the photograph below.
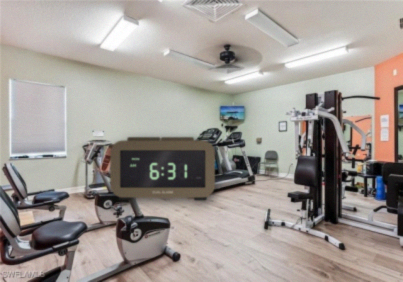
6:31
